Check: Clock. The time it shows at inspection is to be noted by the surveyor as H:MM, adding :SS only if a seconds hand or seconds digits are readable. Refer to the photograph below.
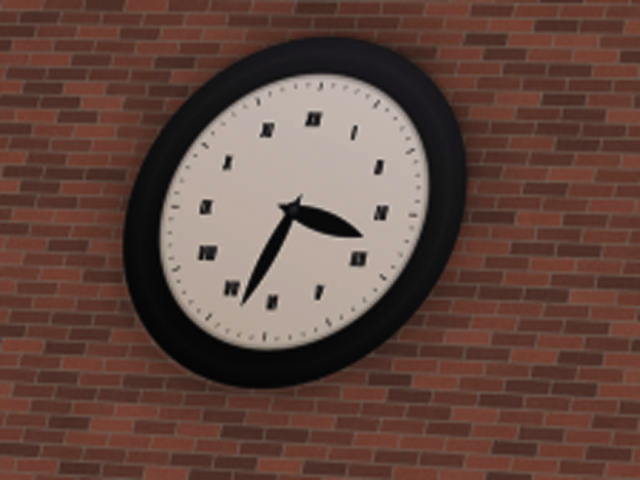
3:33
